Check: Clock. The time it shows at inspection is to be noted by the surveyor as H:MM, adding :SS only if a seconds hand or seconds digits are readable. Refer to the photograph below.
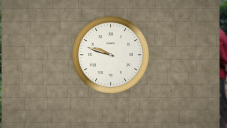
9:48
